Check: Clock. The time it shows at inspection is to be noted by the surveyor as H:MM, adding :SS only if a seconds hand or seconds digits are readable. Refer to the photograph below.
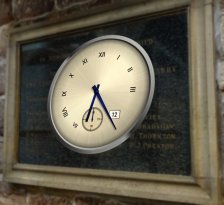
6:24
